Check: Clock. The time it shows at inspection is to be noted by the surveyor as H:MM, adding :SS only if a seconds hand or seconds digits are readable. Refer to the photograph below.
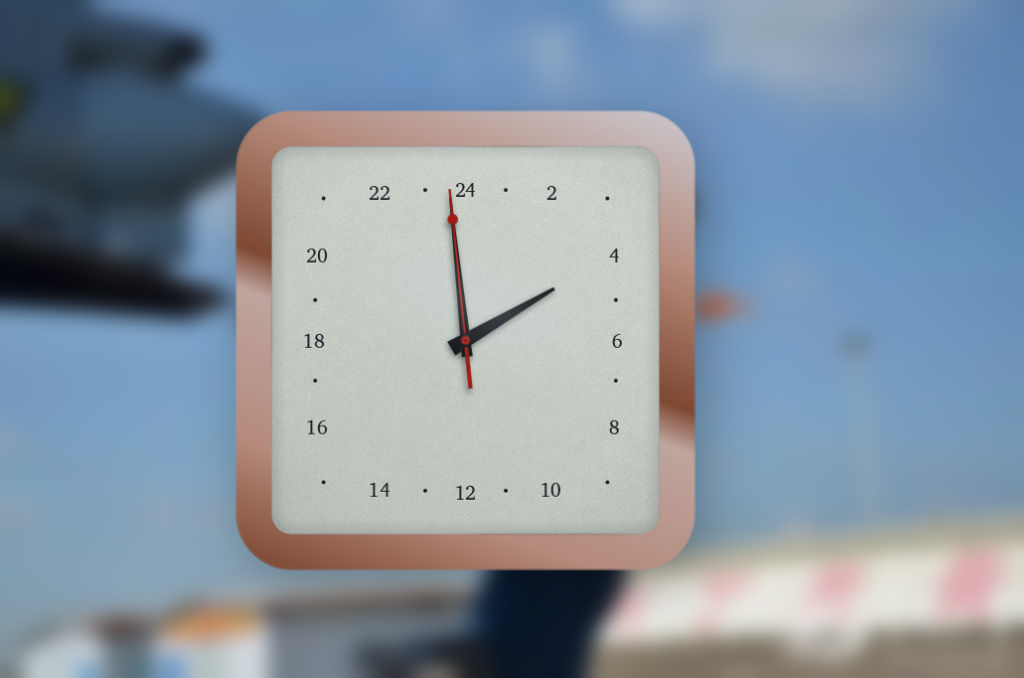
3:58:59
